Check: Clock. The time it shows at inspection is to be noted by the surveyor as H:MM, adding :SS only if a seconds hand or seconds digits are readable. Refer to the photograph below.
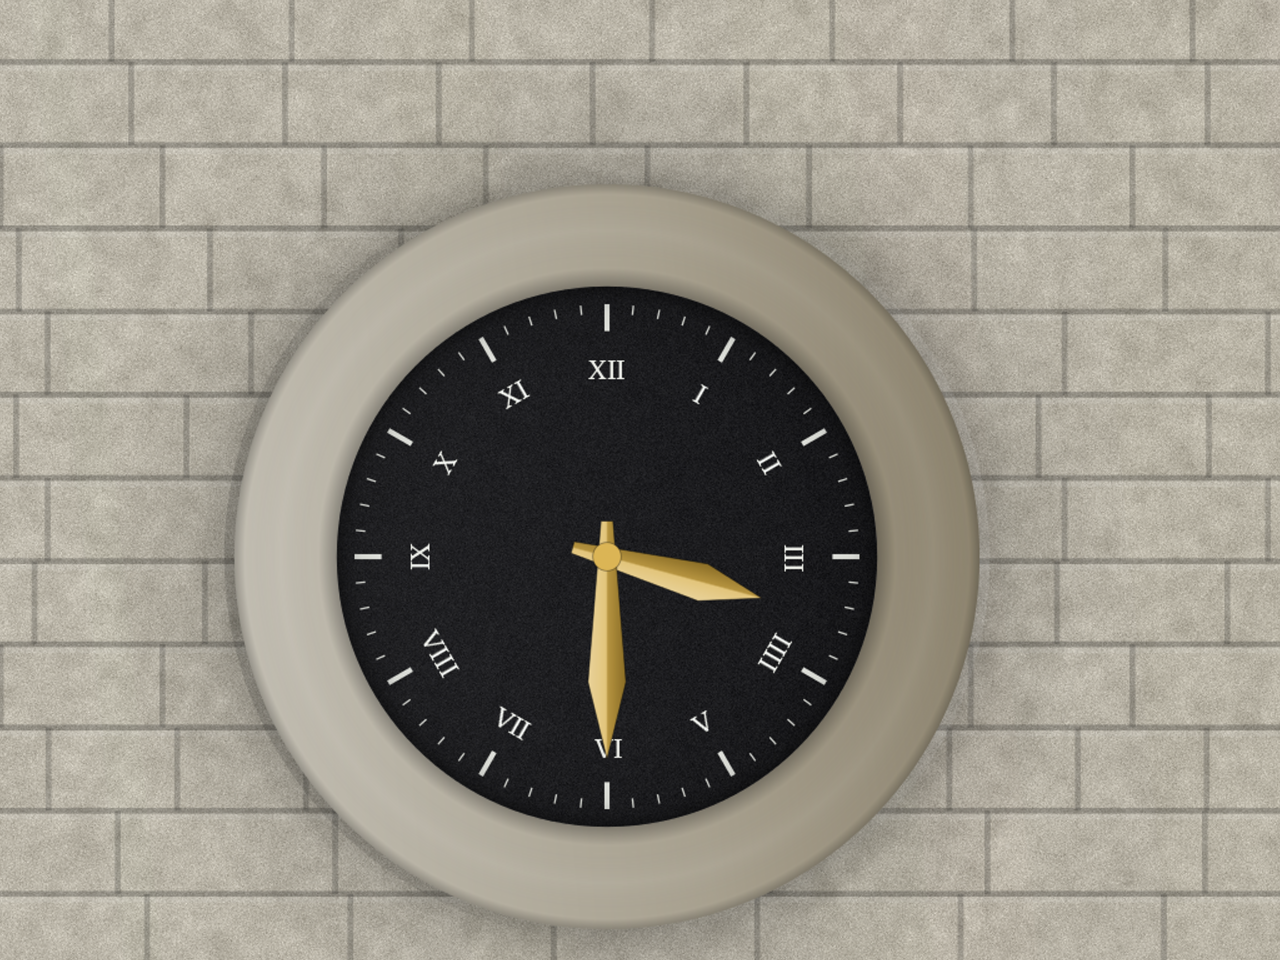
3:30
